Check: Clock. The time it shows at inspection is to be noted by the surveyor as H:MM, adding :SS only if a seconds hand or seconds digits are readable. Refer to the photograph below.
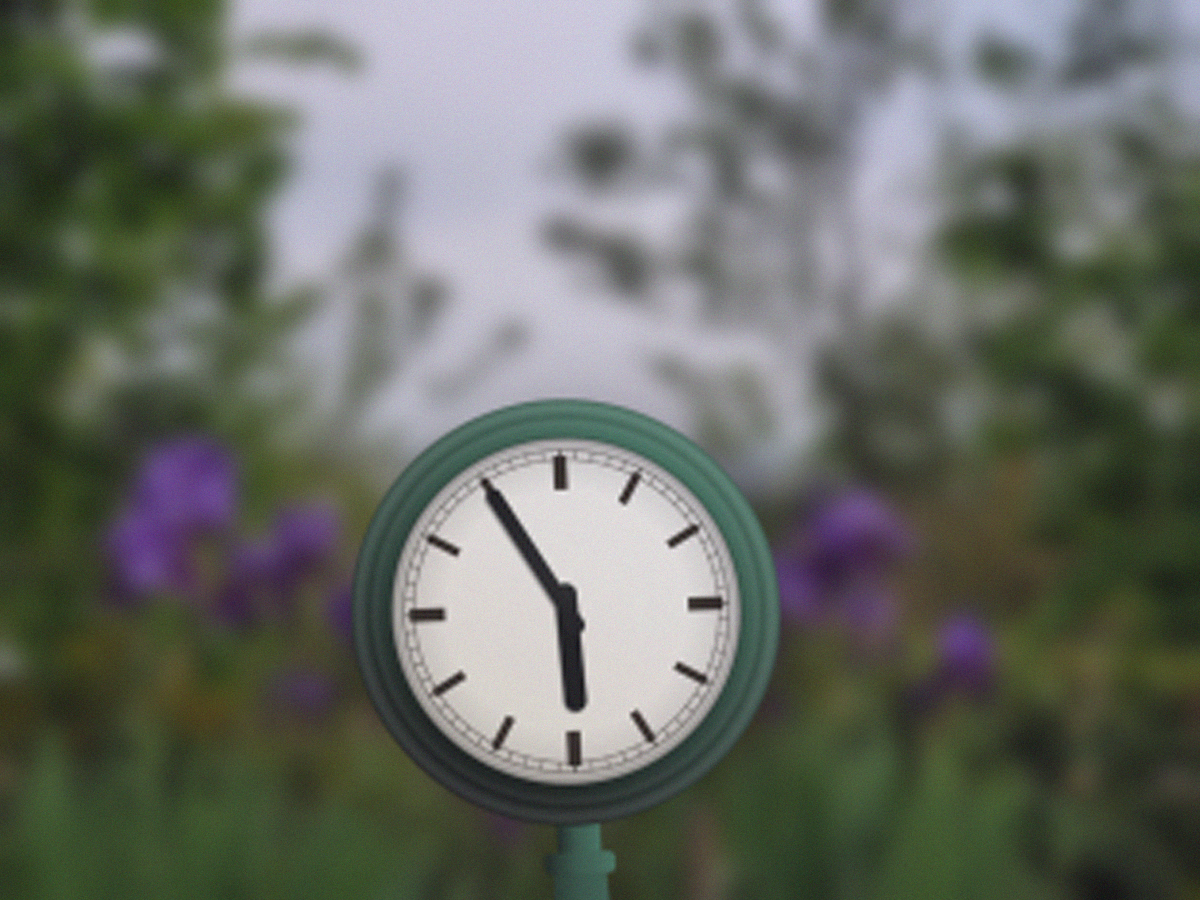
5:55
